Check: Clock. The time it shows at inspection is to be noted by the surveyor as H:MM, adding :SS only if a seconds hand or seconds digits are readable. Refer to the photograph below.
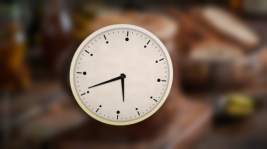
5:41
